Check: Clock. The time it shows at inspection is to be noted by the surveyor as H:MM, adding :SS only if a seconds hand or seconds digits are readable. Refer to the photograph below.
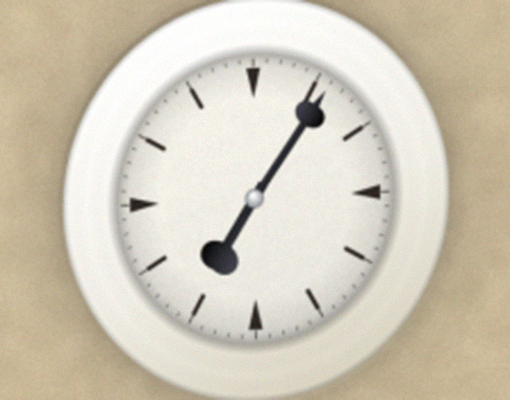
7:06
